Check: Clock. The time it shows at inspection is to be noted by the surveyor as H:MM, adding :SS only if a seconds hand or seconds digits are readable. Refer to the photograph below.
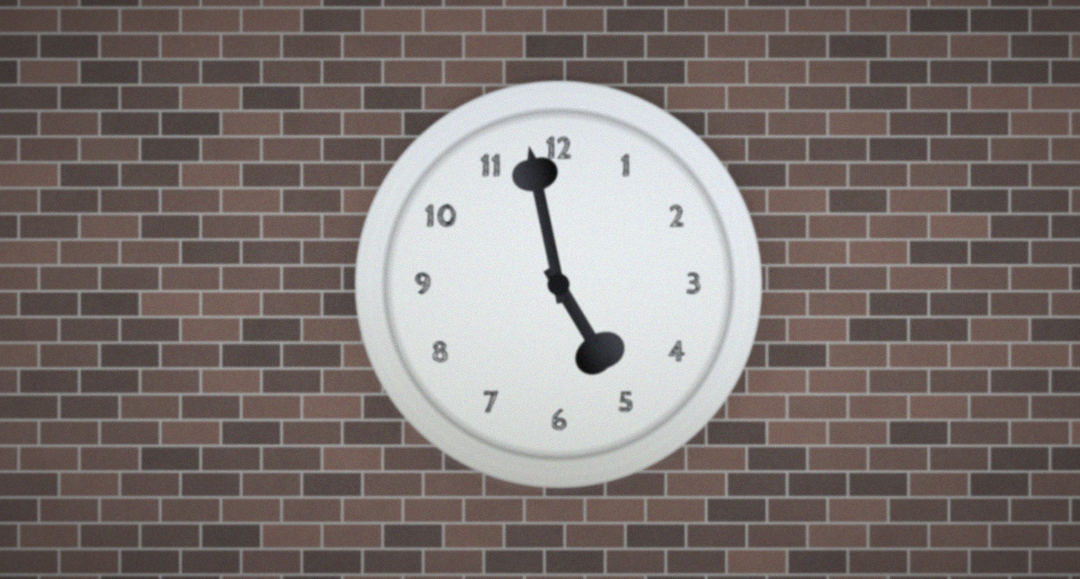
4:58
